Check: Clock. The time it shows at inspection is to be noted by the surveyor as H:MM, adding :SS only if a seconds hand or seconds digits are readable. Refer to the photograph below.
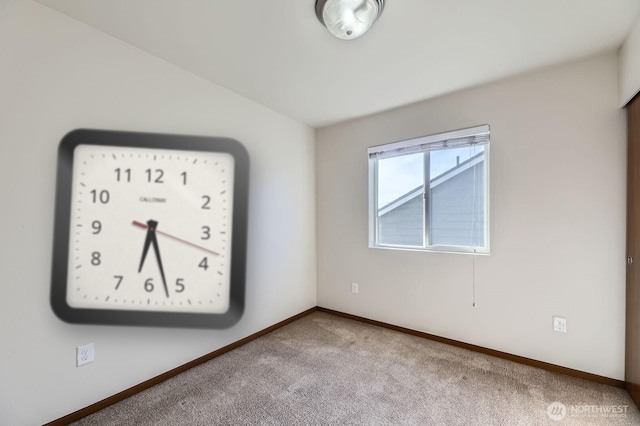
6:27:18
